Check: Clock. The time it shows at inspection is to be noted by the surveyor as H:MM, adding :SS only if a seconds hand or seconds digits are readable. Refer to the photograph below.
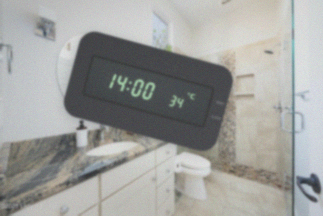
14:00
